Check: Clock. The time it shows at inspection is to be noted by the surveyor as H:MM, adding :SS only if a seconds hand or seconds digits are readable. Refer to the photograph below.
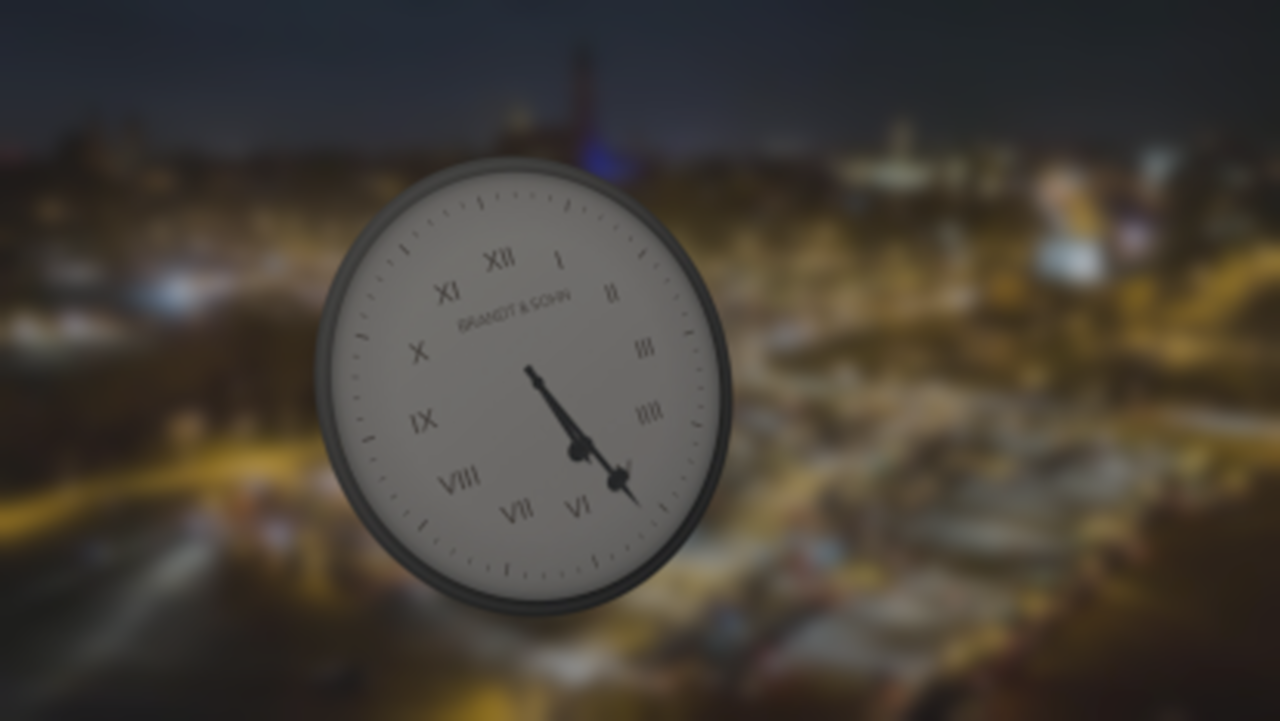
5:26
